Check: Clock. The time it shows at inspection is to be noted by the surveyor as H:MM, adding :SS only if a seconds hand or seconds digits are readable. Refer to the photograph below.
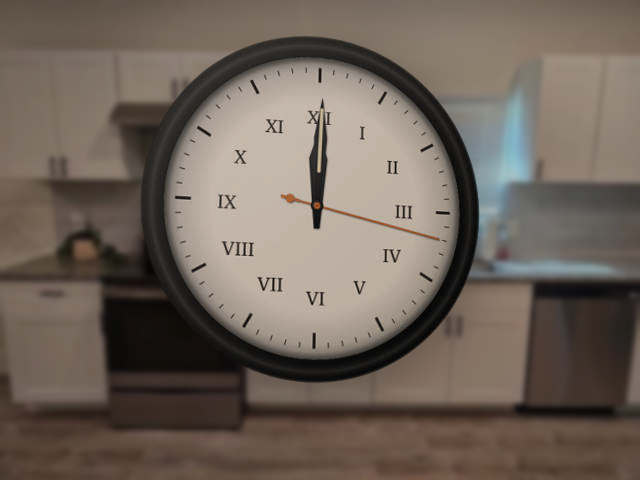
12:00:17
